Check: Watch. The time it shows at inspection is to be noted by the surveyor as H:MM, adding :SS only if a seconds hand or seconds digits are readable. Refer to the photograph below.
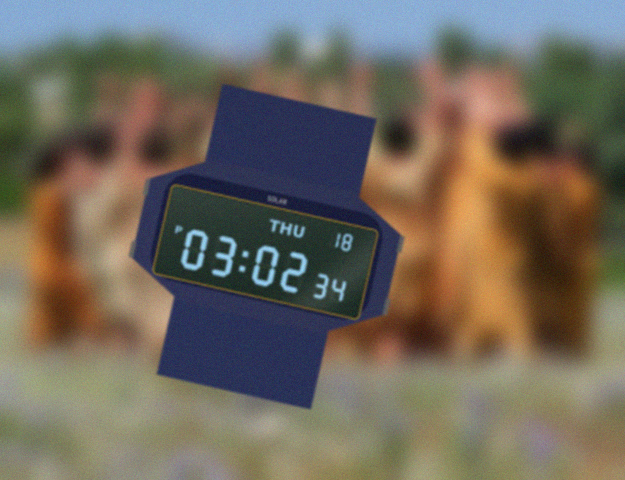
3:02:34
